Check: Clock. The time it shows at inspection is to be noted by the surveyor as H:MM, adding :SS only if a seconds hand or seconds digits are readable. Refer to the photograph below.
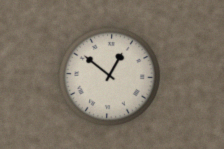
12:51
